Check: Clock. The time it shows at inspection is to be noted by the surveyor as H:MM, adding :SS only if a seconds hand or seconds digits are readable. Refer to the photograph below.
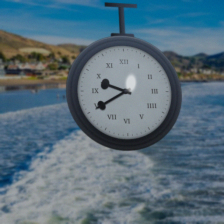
9:40
